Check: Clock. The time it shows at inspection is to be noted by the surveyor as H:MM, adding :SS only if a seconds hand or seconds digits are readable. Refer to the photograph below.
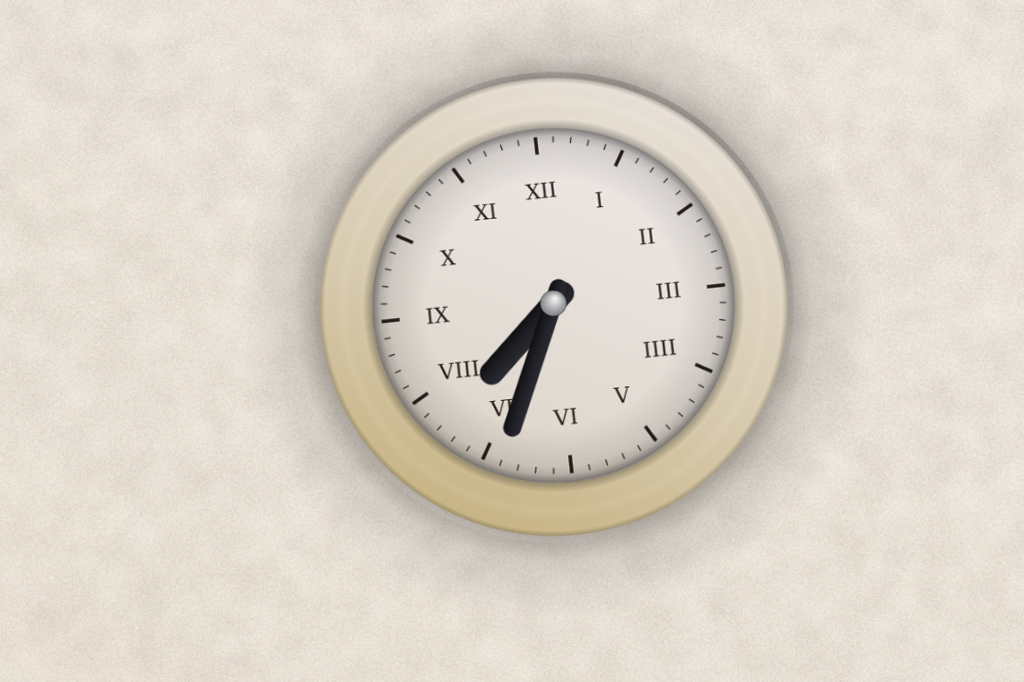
7:34
